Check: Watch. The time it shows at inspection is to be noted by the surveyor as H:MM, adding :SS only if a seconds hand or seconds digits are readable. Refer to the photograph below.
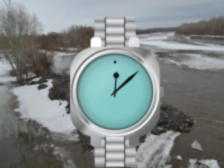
12:08
